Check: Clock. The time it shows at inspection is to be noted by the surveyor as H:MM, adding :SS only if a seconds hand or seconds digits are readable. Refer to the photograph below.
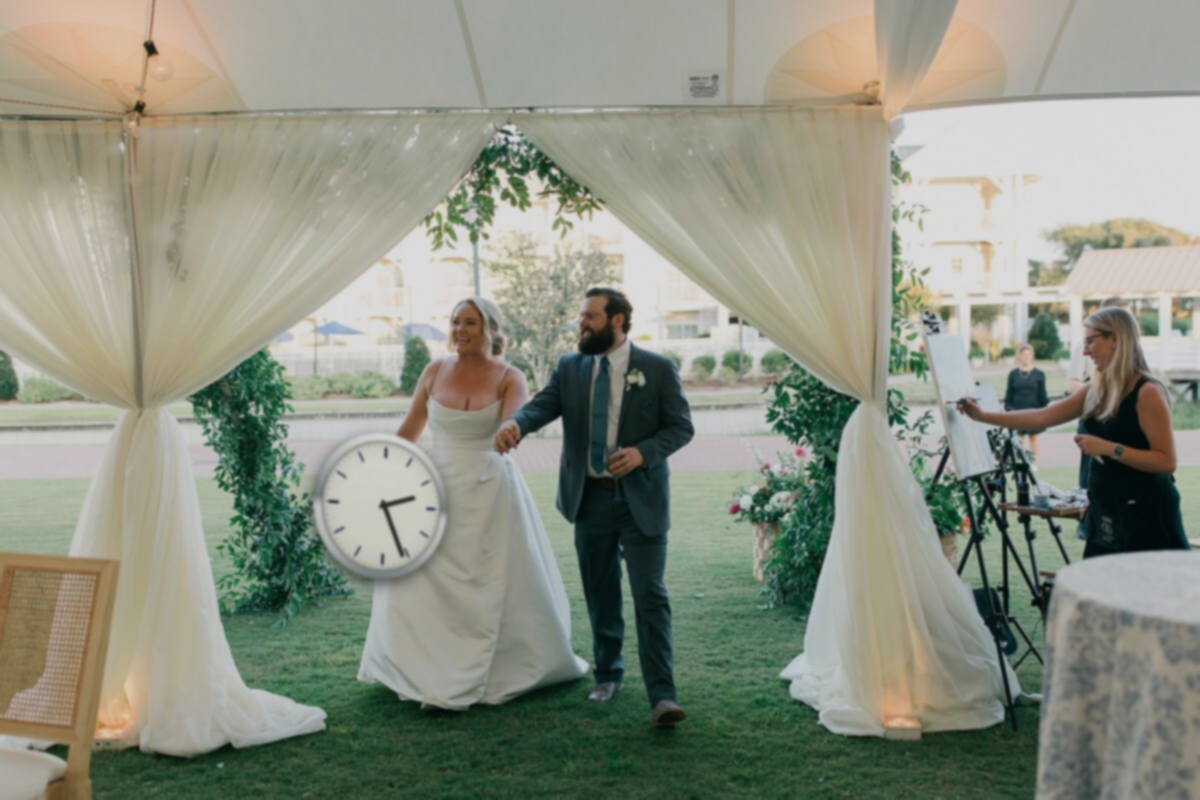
2:26
